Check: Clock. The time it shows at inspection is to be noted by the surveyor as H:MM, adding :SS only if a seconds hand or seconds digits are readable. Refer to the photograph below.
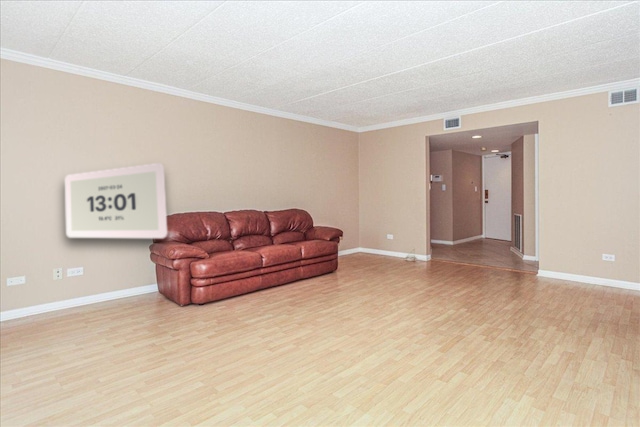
13:01
